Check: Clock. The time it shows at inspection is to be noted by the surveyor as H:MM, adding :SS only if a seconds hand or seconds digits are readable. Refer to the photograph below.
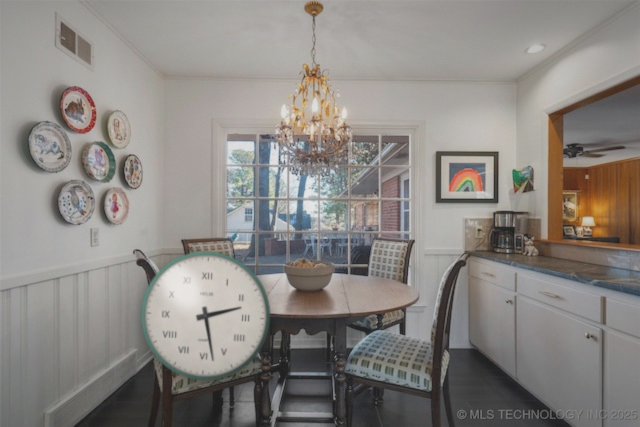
2:28
